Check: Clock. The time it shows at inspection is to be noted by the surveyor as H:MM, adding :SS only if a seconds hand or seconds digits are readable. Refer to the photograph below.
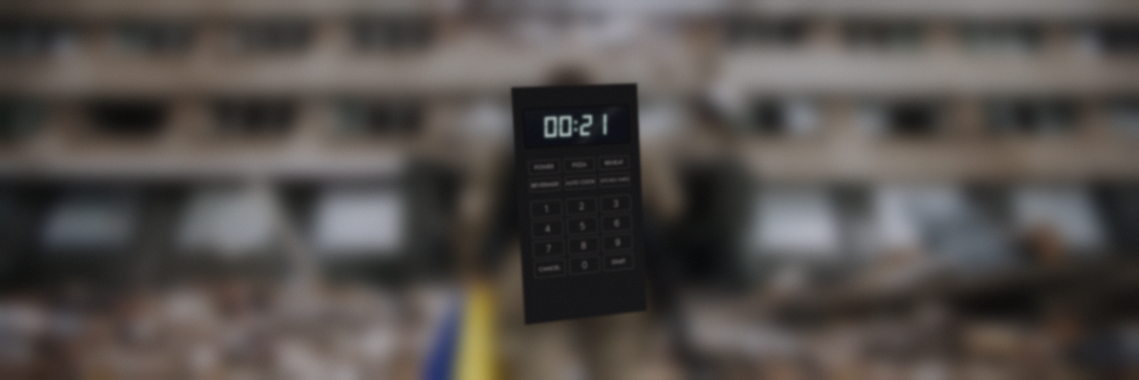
0:21
